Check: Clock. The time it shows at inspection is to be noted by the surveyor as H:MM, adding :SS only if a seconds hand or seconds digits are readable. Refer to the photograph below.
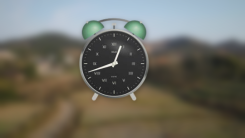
12:42
